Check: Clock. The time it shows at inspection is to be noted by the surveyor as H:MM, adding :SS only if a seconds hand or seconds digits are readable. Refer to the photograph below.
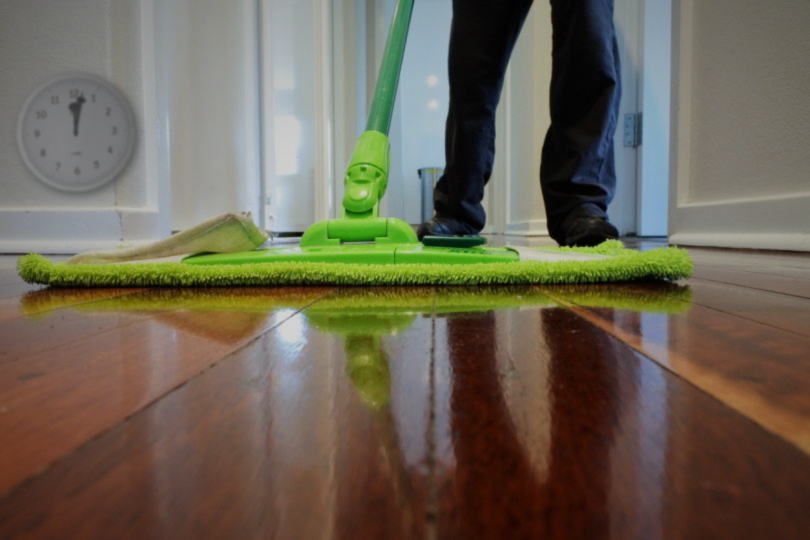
12:02
